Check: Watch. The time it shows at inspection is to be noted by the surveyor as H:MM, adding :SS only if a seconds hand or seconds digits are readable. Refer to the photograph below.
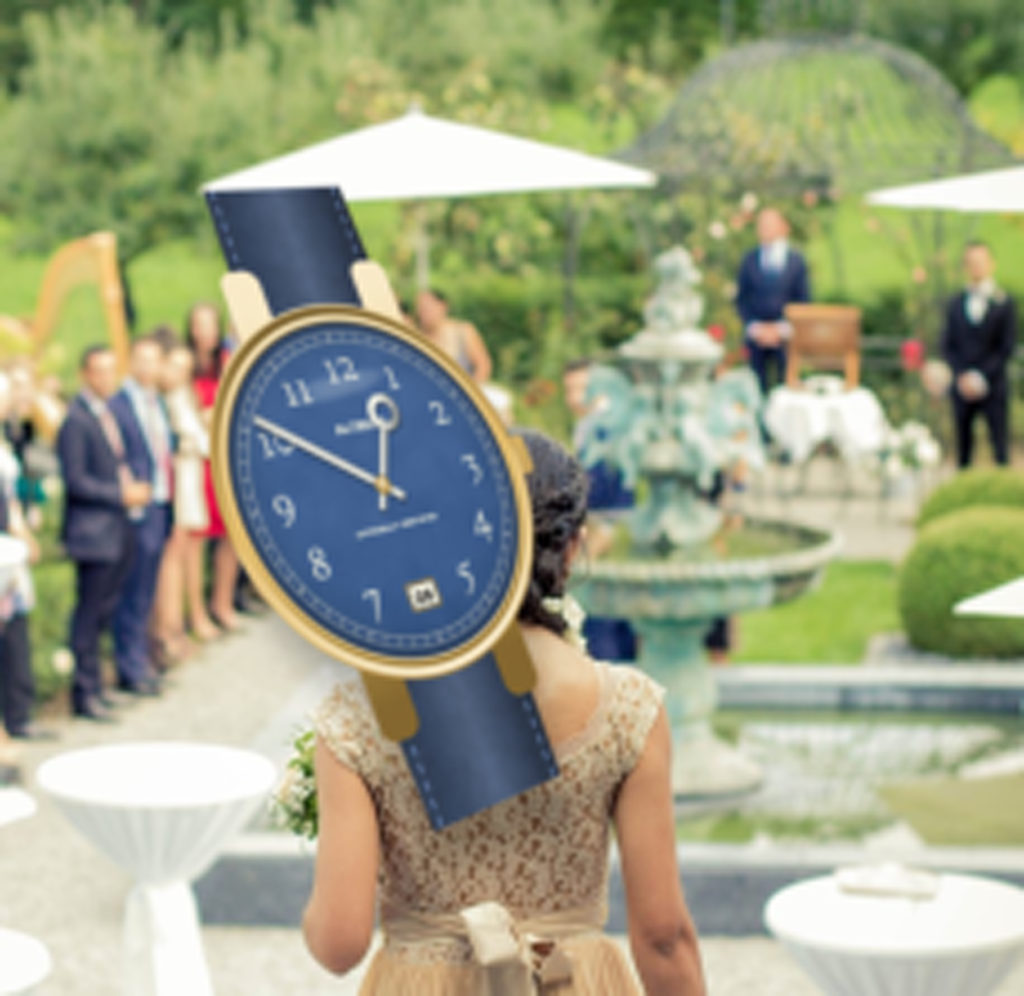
12:51
